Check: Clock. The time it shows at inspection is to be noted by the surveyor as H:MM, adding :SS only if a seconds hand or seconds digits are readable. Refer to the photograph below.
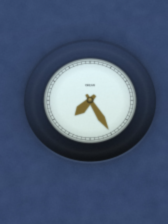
7:25
